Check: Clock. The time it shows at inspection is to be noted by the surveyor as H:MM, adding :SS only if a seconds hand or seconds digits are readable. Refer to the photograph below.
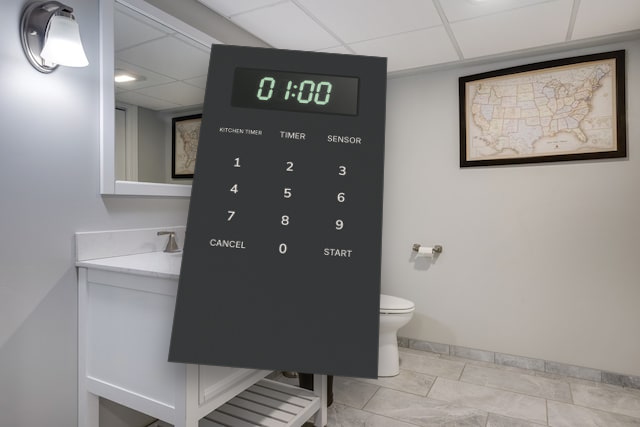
1:00
